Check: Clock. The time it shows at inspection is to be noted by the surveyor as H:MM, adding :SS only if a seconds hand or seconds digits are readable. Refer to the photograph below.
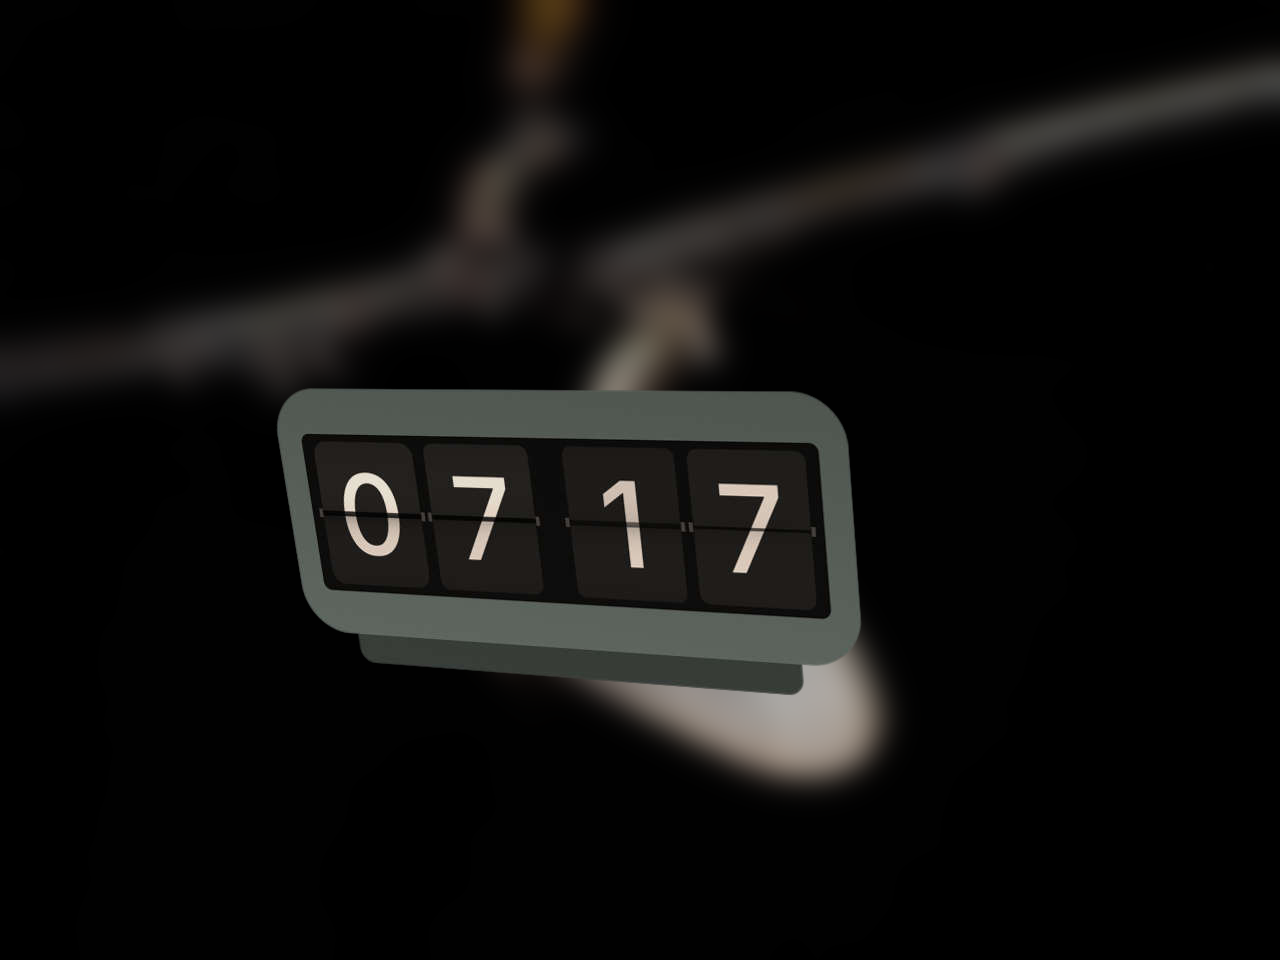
7:17
